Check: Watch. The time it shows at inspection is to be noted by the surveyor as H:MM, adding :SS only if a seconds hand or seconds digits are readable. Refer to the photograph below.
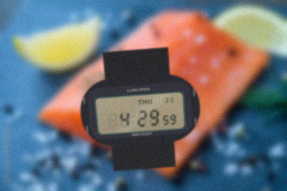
4:29:59
